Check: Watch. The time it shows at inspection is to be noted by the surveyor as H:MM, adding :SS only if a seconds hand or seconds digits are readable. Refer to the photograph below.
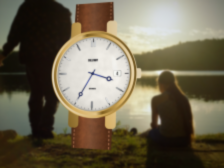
3:35
